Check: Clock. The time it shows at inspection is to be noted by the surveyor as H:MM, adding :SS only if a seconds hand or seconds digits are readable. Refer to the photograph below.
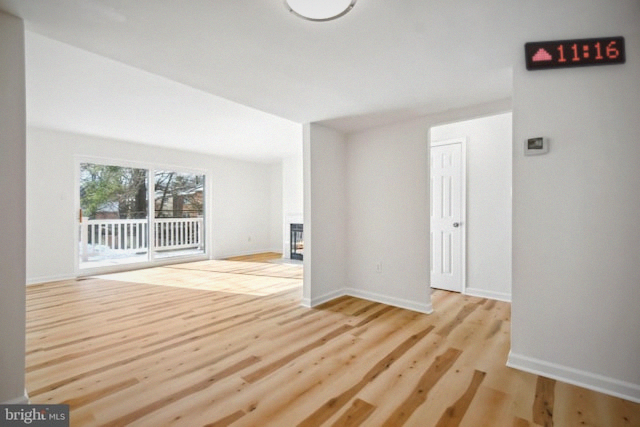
11:16
